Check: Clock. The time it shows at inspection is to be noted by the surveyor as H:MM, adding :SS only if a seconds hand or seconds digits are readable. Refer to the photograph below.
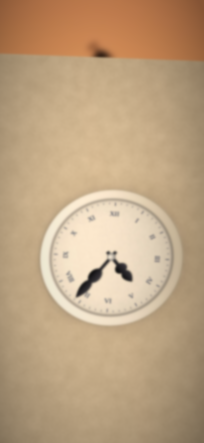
4:36
